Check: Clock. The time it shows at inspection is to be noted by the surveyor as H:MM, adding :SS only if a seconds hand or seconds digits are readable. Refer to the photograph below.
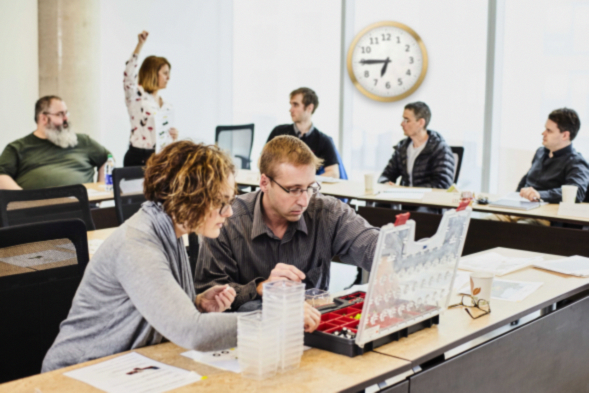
6:45
